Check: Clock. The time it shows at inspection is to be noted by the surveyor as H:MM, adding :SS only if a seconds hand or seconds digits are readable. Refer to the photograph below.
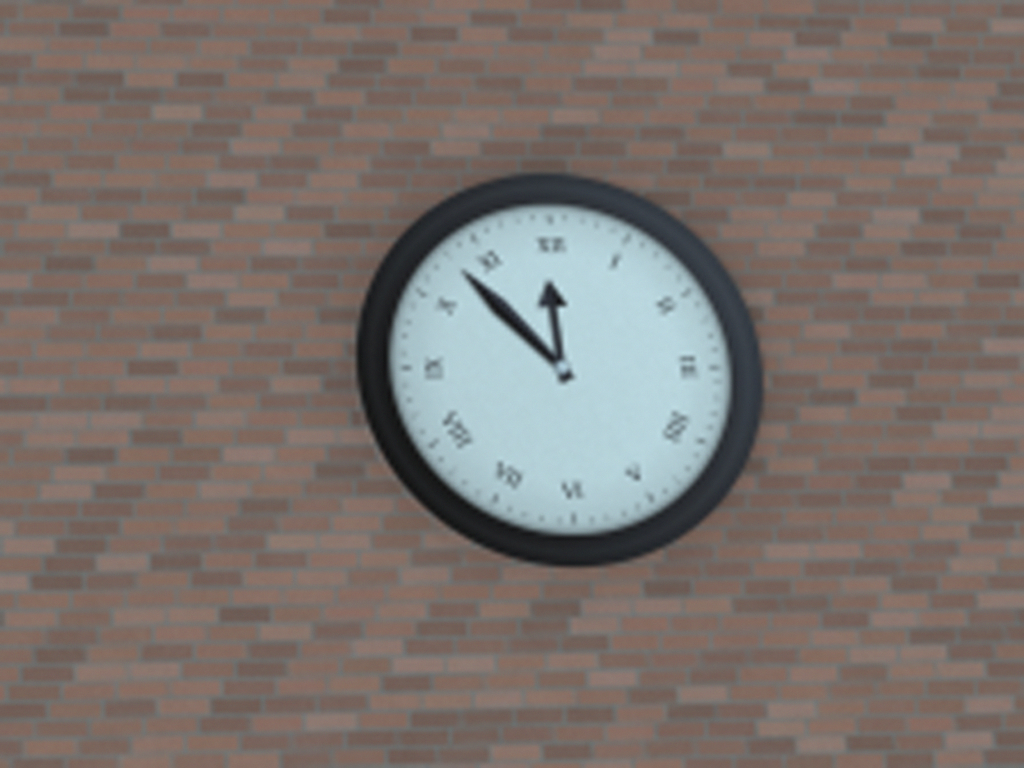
11:53
